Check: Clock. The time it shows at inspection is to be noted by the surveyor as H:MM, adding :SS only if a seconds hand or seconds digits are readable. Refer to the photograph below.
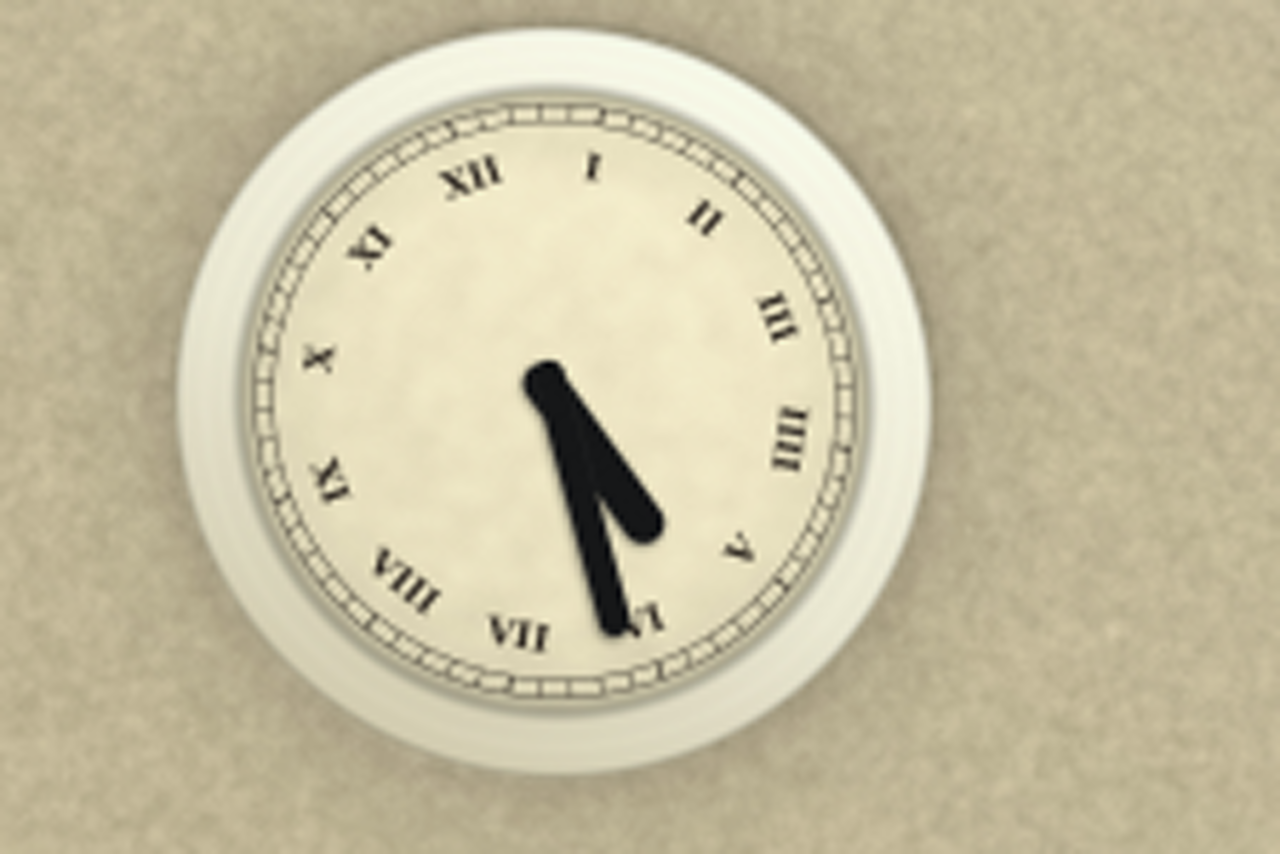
5:31
